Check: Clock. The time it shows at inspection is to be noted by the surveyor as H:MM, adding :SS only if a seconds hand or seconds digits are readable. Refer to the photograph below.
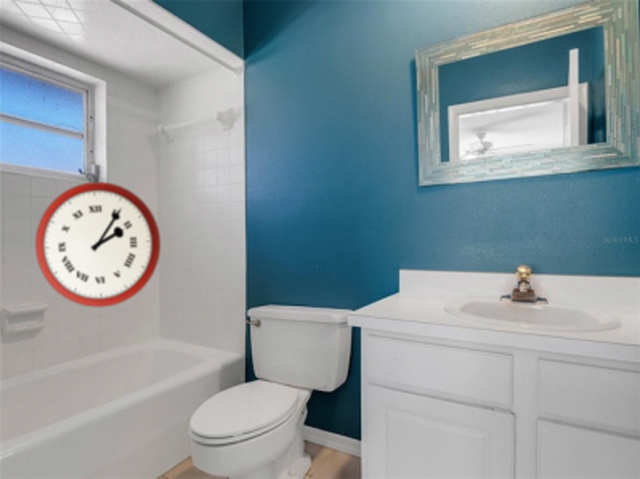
2:06
